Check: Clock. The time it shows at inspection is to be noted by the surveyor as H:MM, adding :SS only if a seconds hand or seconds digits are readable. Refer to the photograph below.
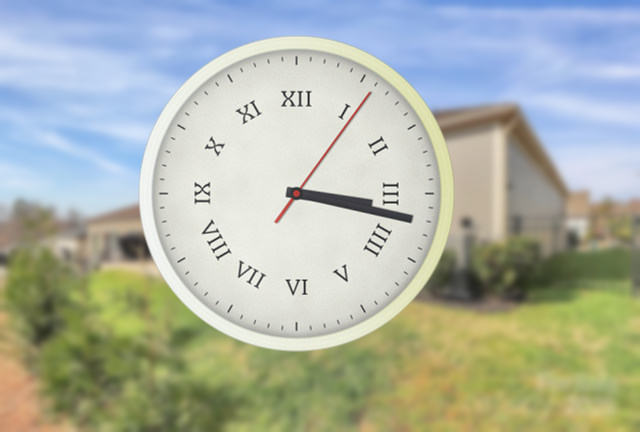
3:17:06
